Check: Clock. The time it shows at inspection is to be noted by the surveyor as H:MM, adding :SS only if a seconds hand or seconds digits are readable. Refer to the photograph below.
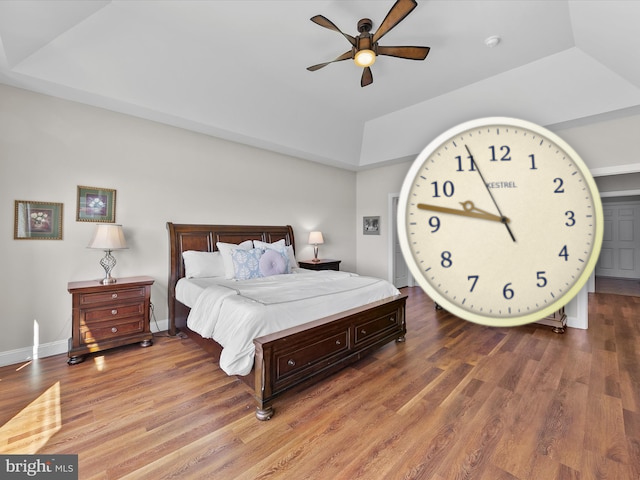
9:46:56
